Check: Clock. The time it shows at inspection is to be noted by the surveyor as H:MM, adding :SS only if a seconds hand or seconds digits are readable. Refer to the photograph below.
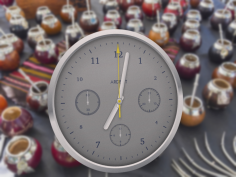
7:02
